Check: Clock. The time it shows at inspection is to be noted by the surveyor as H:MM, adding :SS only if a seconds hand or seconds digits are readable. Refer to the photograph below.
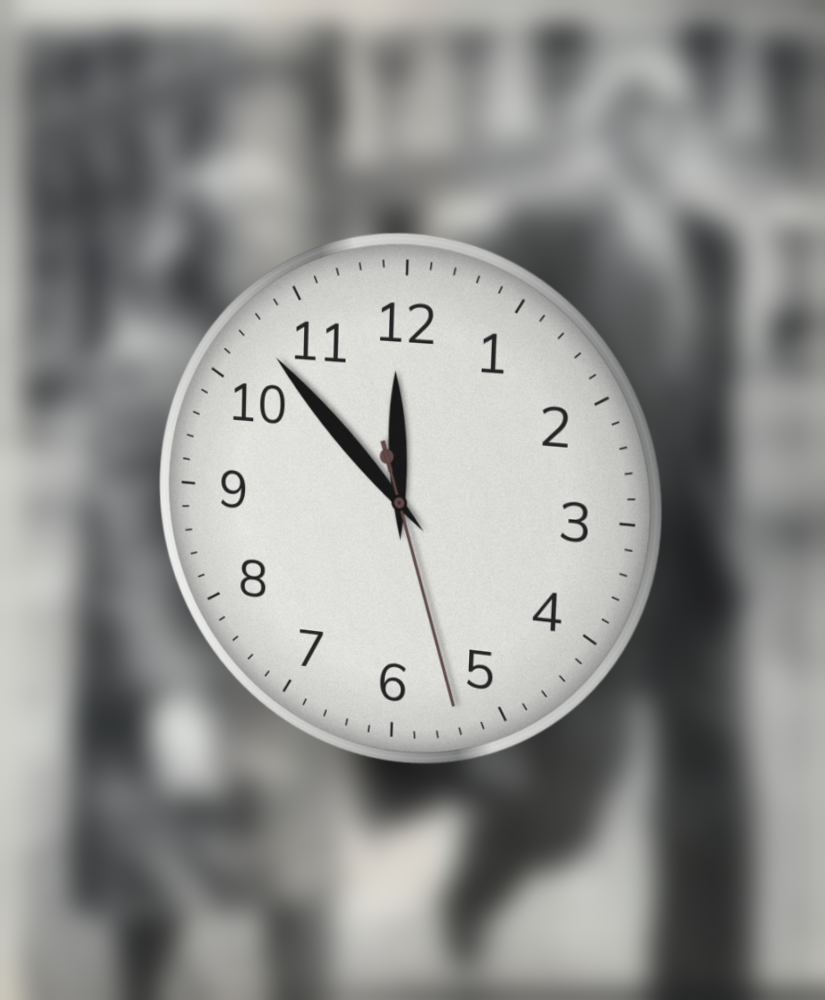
11:52:27
